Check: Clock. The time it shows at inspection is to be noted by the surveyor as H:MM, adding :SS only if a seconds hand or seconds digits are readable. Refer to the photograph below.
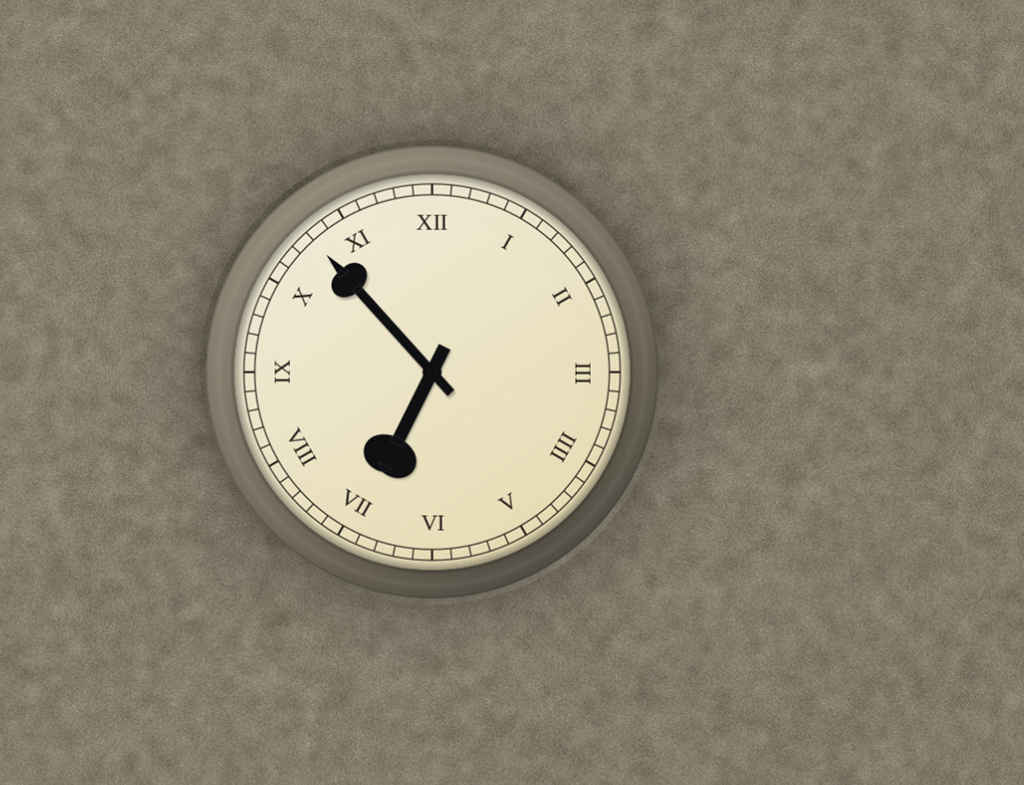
6:53
